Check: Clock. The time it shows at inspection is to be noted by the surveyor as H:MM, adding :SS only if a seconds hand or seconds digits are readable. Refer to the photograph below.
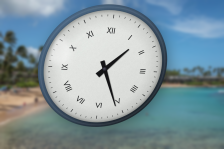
1:26
